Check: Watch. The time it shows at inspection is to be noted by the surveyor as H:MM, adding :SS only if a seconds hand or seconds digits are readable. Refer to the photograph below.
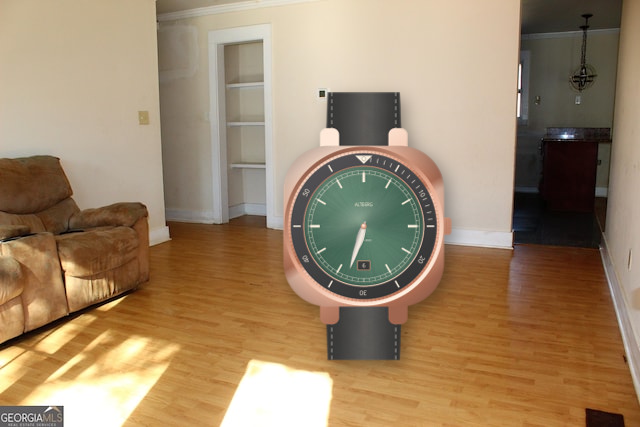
6:33
